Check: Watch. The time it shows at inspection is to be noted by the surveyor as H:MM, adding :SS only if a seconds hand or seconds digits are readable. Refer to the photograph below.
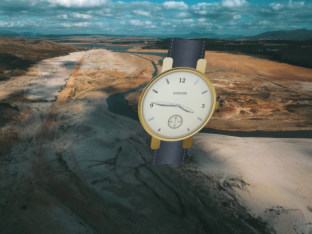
3:46
